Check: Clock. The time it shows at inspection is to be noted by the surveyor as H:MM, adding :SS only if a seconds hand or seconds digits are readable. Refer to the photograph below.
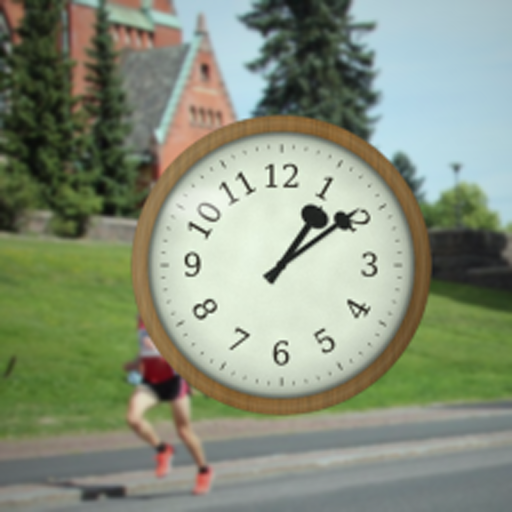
1:09
